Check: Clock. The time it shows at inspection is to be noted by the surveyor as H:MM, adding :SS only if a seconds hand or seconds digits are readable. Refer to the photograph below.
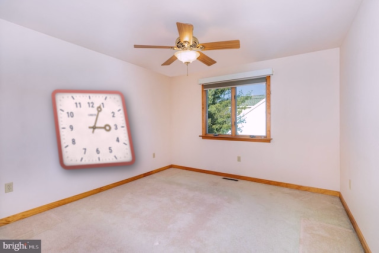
3:04
